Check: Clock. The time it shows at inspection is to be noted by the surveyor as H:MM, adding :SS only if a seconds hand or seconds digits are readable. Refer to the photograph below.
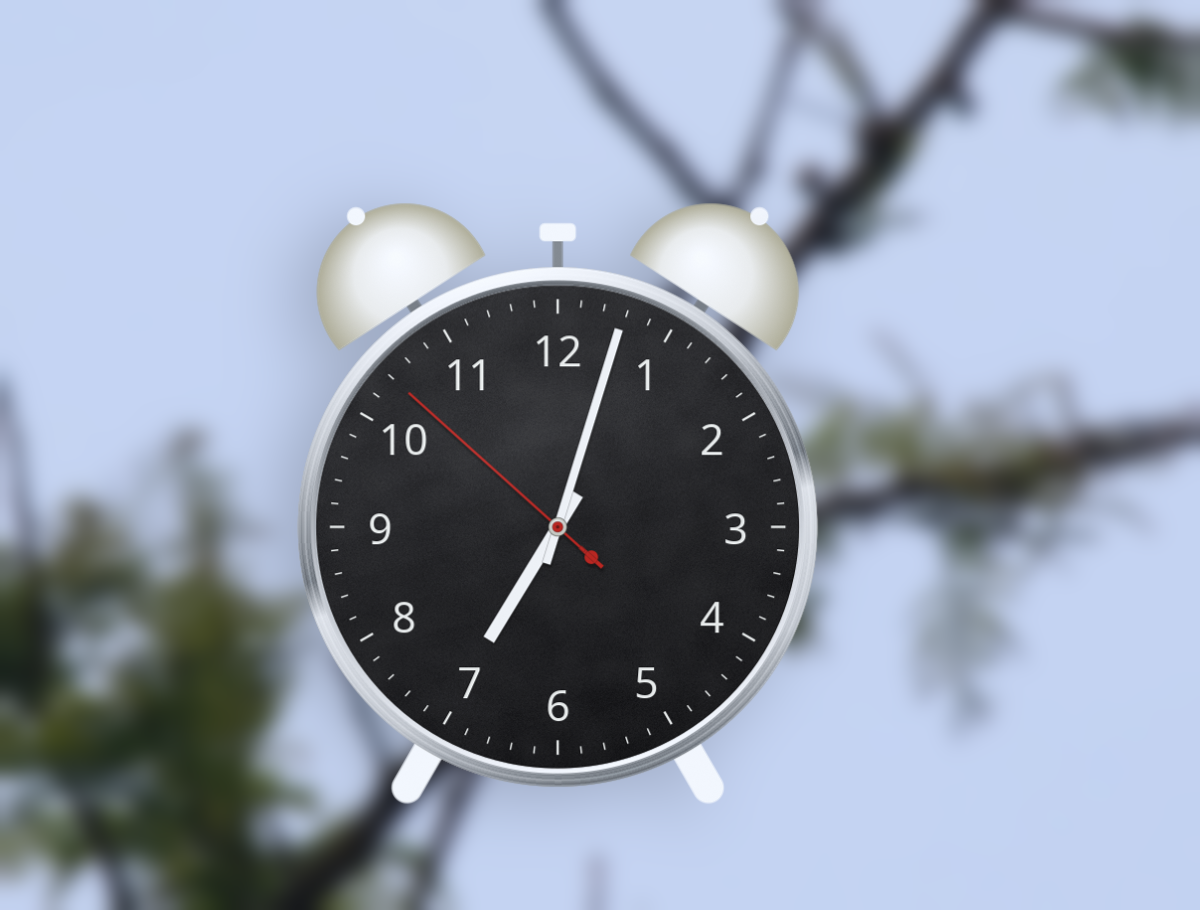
7:02:52
